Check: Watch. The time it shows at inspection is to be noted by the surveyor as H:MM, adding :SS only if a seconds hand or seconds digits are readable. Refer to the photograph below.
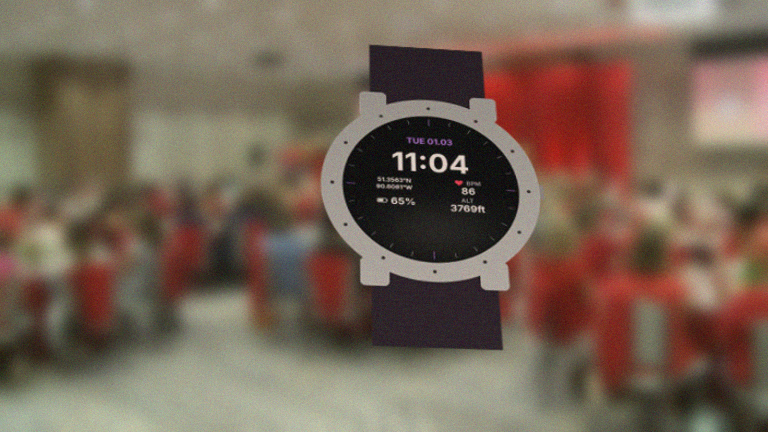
11:04
